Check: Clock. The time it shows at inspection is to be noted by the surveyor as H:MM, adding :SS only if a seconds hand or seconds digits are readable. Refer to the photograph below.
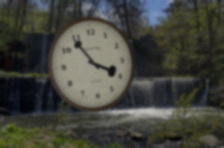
3:54
